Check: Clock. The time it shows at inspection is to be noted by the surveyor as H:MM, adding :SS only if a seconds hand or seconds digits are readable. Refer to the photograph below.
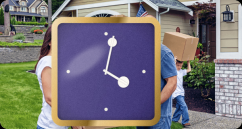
4:02
